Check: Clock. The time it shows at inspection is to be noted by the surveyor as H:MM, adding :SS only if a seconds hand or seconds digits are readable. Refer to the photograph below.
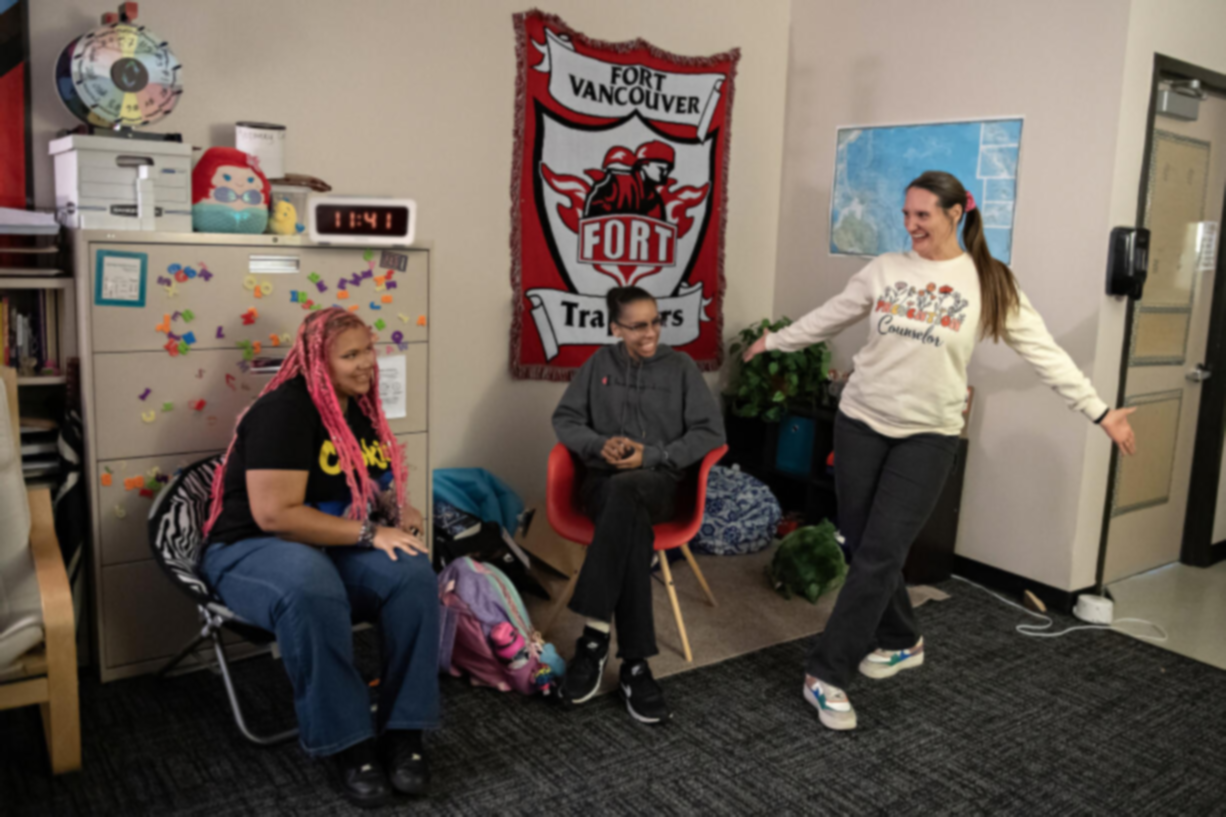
11:41
